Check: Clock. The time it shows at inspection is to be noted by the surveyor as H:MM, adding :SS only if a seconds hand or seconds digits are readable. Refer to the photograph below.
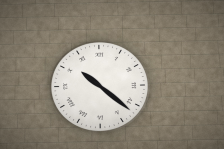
10:22
